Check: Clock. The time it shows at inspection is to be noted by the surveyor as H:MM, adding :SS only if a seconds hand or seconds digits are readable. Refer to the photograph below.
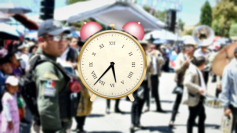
5:37
